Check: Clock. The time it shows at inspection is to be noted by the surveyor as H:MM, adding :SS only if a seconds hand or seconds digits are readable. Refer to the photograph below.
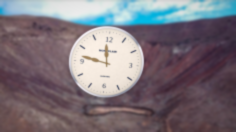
11:47
